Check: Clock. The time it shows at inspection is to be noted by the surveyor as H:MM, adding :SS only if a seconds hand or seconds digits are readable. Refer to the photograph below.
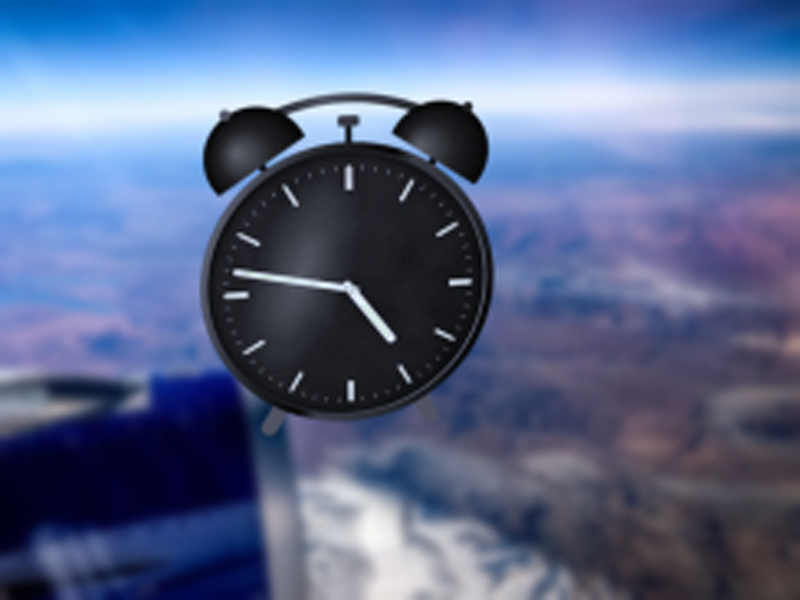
4:47
